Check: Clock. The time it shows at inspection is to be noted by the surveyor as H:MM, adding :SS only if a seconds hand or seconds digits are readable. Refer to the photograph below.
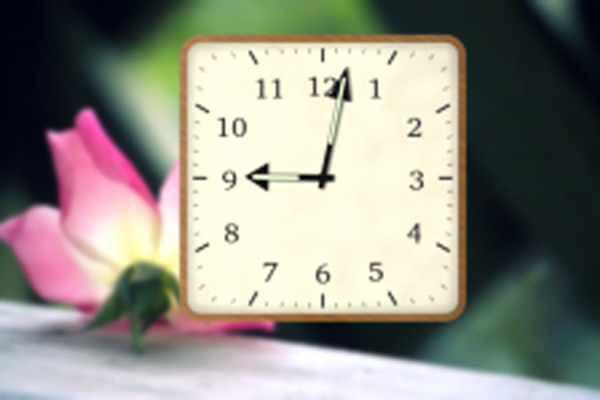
9:02
